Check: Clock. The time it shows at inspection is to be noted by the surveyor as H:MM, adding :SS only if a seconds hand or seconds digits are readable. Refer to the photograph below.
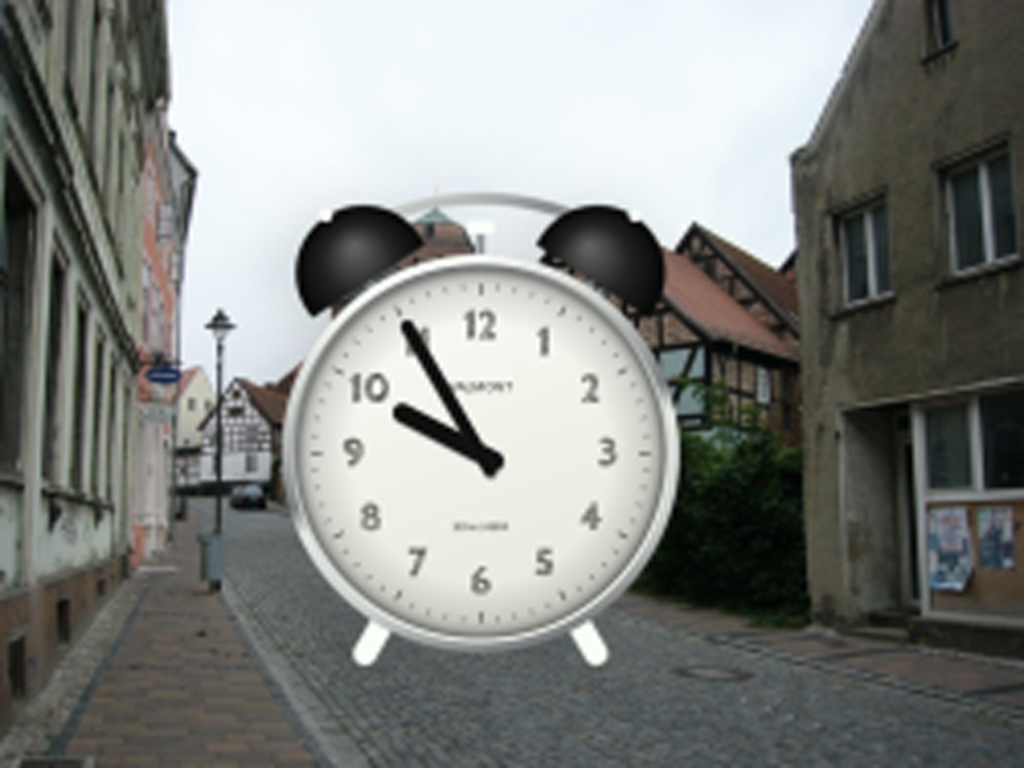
9:55
